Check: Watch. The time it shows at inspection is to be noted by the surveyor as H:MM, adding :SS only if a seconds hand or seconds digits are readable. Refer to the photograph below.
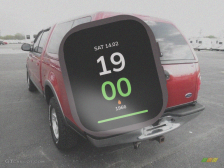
19:00
